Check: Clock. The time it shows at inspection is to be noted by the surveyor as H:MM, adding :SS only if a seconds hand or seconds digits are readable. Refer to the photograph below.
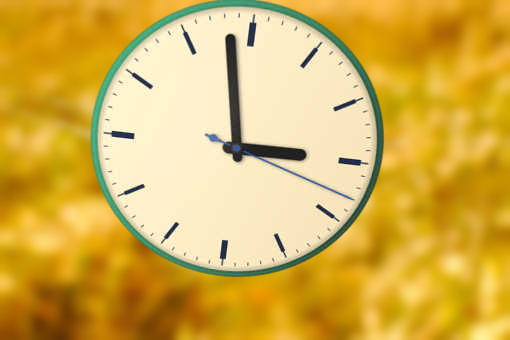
2:58:18
